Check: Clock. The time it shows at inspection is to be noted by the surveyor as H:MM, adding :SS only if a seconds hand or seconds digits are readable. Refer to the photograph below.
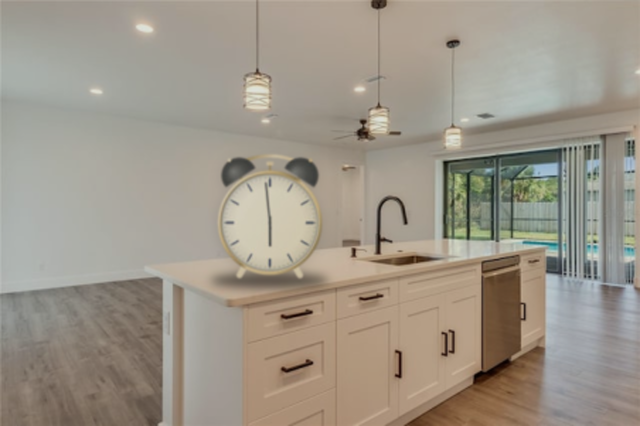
5:59
